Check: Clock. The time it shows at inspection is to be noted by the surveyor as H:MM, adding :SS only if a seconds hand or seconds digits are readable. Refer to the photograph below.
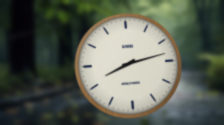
8:13
